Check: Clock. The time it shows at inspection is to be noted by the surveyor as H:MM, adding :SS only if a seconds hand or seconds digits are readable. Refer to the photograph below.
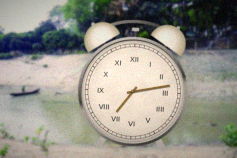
7:13
